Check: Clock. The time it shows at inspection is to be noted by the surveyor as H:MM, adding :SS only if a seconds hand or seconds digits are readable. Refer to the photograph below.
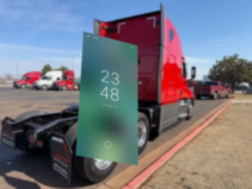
23:48
